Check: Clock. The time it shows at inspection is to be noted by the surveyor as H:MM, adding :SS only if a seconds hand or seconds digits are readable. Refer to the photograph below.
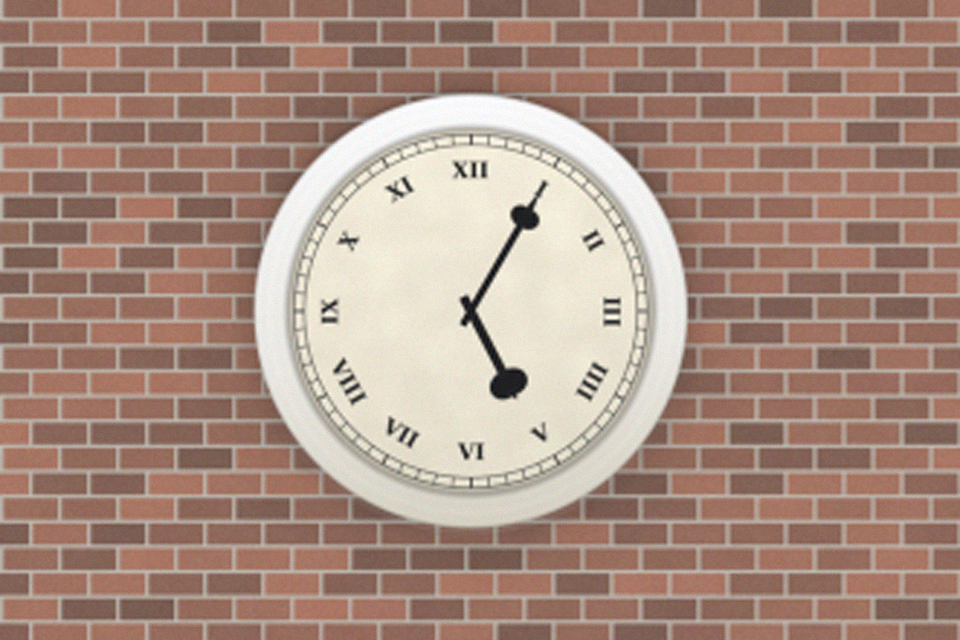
5:05
